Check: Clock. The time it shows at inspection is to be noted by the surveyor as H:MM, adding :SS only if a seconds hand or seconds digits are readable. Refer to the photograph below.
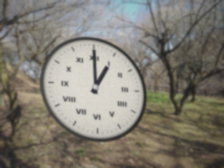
1:00
